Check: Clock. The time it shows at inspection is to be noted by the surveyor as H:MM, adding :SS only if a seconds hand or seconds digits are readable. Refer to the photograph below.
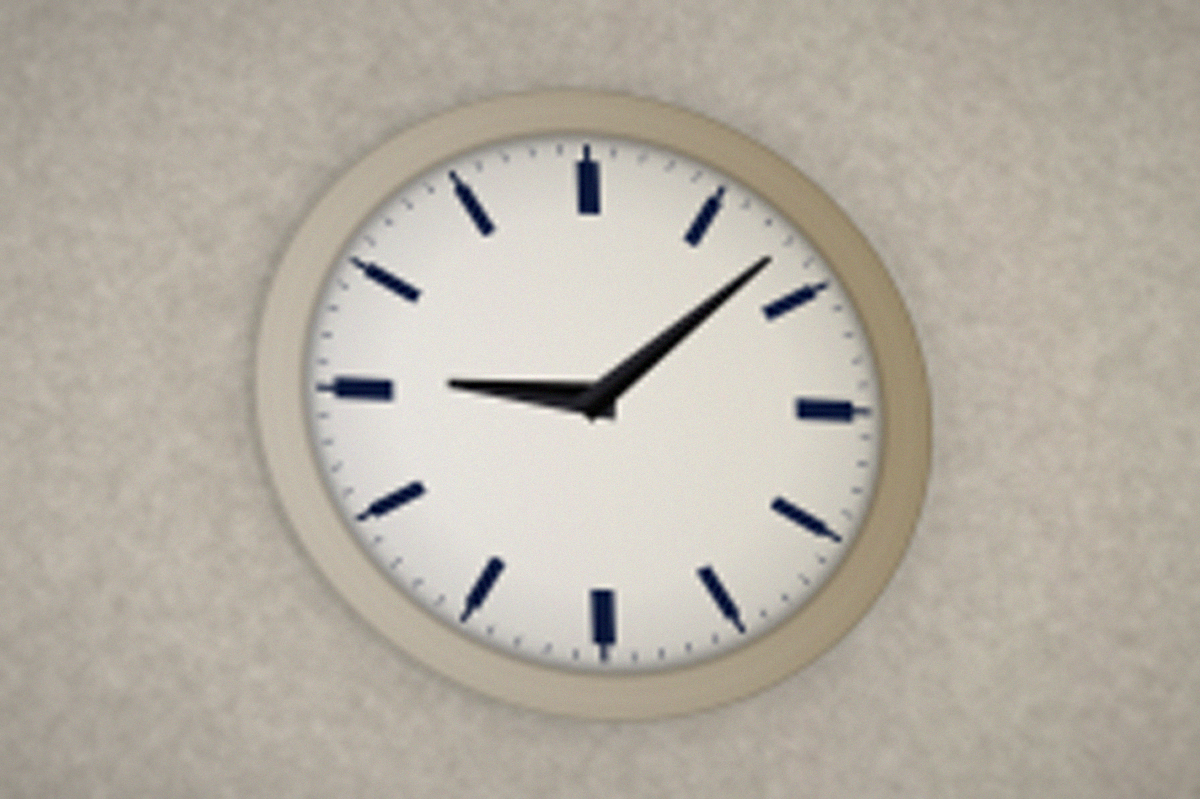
9:08
